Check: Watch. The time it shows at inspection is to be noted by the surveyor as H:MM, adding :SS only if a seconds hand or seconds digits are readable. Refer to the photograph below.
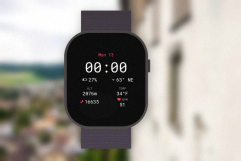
0:00
